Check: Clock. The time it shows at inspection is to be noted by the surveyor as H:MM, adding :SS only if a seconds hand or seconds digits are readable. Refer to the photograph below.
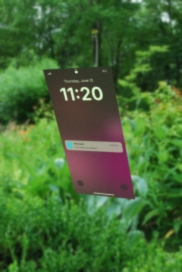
11:20
